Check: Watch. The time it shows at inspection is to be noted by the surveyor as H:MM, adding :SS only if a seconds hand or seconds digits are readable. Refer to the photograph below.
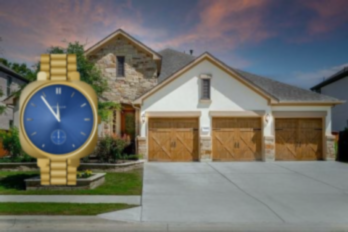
11:54
